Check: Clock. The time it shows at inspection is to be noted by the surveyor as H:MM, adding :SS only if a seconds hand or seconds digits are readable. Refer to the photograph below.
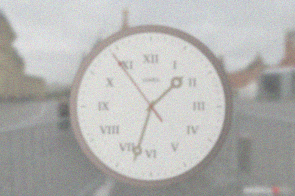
1:32:54
